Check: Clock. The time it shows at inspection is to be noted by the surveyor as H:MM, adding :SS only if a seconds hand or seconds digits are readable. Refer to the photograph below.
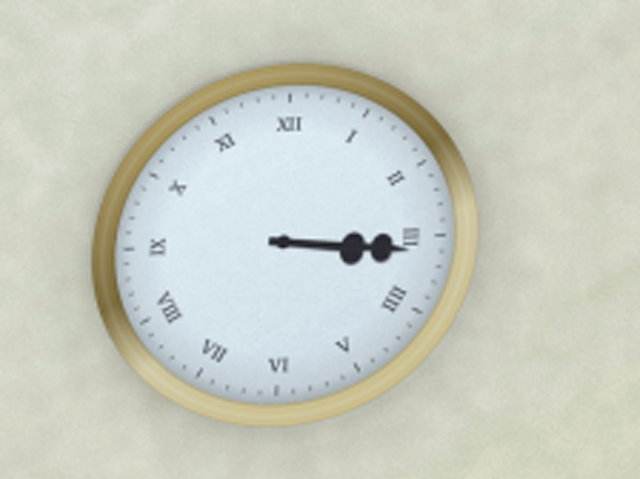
3:16
